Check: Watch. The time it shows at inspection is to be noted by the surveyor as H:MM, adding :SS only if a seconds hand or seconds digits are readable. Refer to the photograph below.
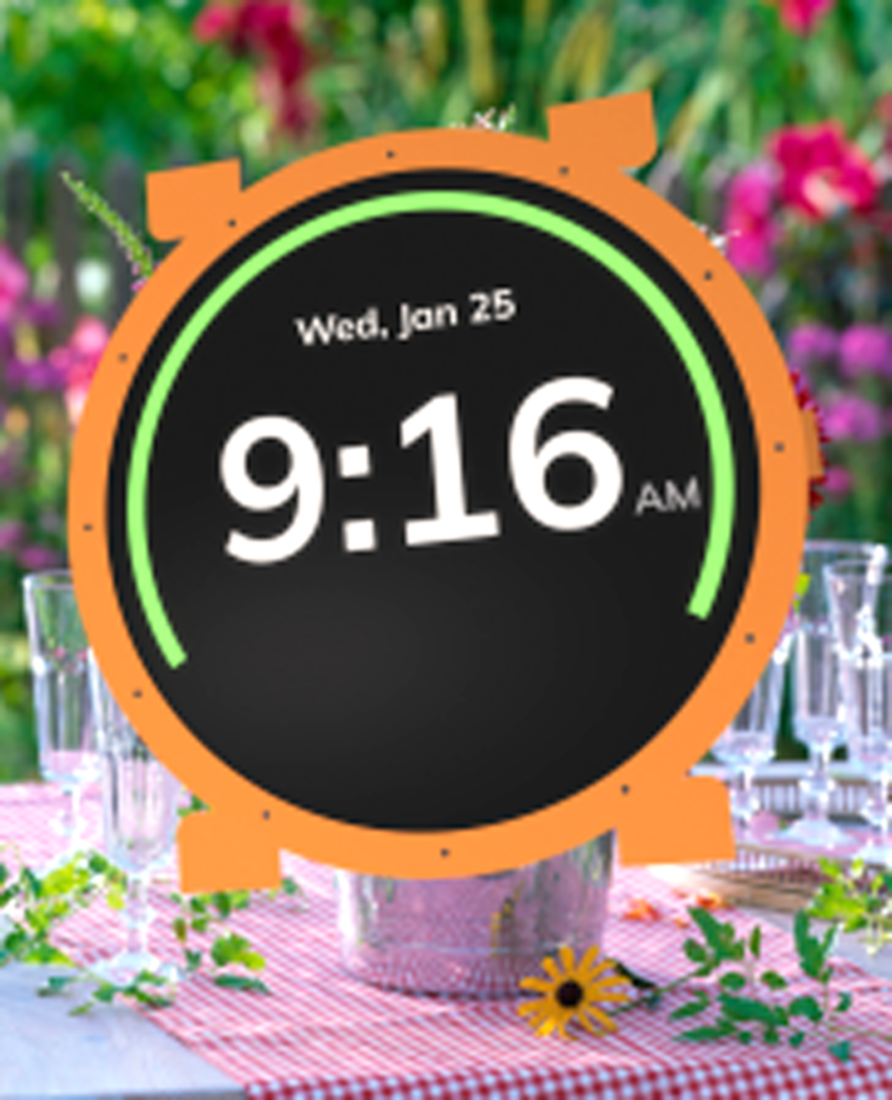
9:16
